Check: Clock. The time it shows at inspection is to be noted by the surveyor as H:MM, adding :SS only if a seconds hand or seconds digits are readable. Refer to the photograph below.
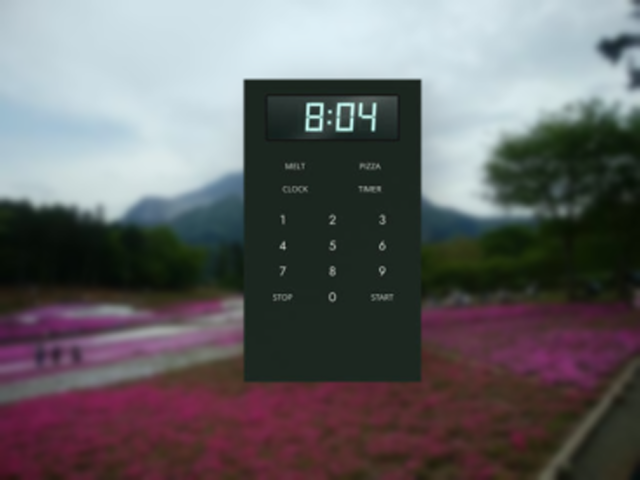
8:04
